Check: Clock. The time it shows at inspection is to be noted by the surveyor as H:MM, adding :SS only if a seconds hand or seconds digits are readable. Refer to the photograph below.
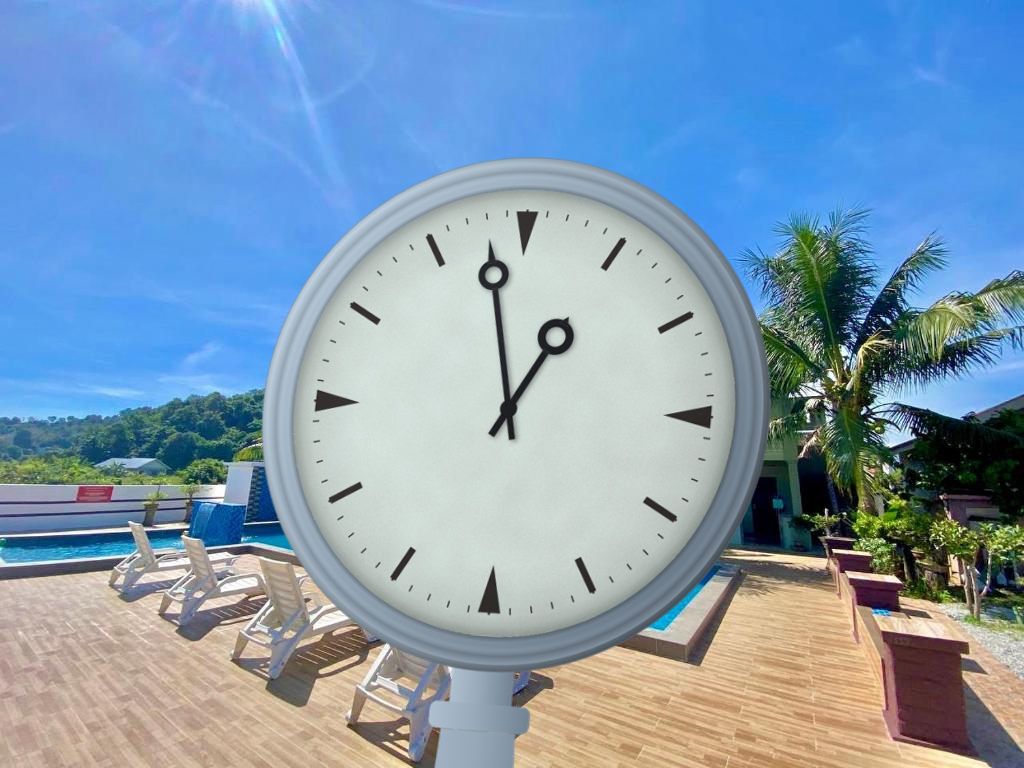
12:58
